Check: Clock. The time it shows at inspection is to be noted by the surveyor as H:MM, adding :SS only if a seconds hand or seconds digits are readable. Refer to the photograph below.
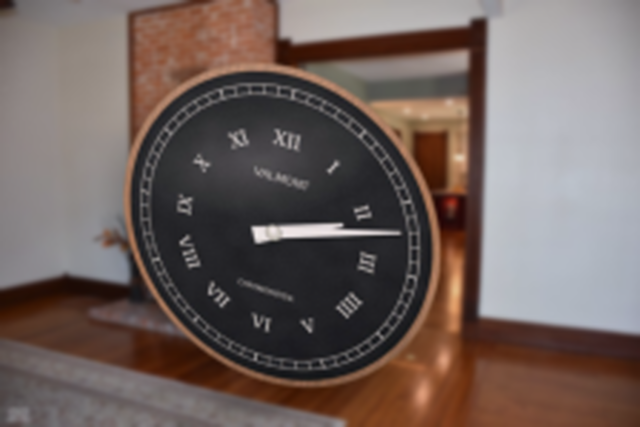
2:12
